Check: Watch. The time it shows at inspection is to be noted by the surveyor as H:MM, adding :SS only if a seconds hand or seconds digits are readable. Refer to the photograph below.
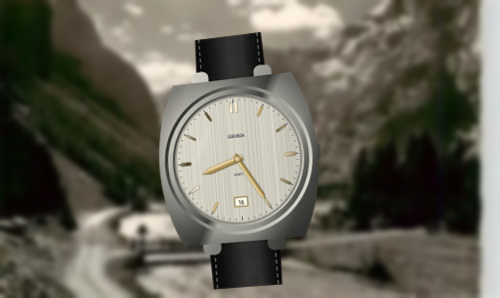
8:25
